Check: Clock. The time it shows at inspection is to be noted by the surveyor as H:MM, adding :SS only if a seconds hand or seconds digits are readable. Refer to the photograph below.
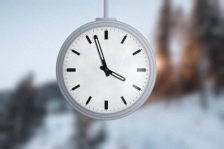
3:57
